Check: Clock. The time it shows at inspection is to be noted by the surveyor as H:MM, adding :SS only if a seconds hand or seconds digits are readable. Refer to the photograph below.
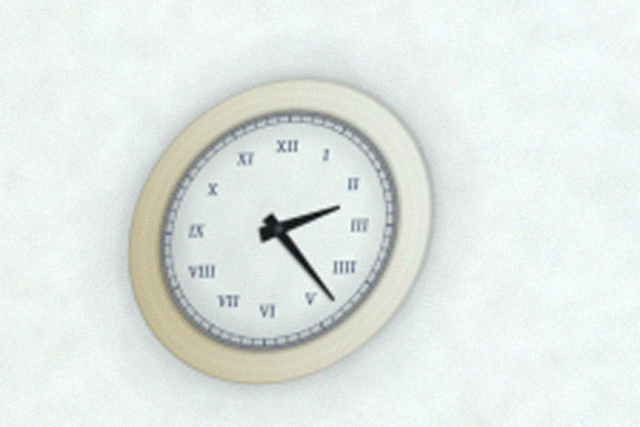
2:23
